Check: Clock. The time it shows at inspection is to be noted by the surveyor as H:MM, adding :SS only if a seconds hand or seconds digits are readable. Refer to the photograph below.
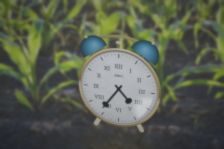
4:36
